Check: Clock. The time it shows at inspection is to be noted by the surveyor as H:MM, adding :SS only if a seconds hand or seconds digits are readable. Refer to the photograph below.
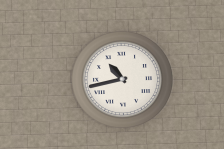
10:43
